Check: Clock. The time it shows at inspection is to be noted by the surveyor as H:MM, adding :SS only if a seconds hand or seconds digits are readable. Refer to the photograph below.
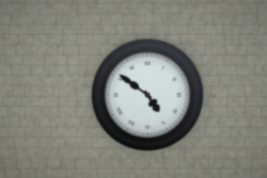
4:51
